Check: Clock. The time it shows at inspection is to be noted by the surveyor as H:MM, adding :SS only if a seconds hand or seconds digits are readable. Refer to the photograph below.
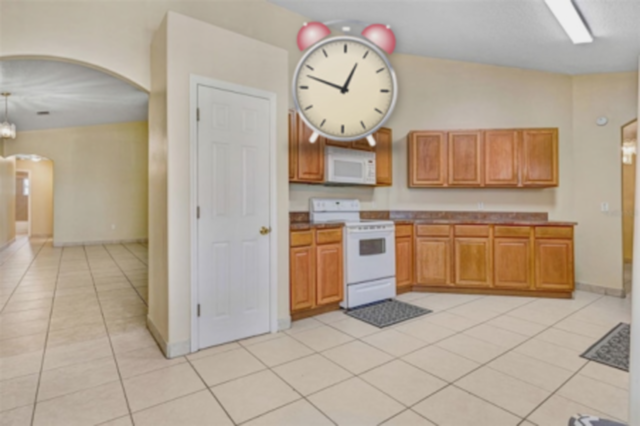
12:48
